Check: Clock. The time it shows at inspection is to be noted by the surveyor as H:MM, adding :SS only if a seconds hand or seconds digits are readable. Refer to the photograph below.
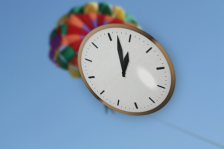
1:02
